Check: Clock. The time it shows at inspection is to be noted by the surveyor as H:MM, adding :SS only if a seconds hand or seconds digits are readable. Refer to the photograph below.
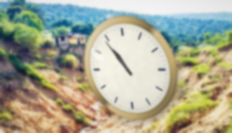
10:54
